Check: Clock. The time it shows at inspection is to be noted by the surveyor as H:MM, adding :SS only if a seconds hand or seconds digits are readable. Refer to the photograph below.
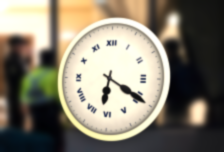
6:20
